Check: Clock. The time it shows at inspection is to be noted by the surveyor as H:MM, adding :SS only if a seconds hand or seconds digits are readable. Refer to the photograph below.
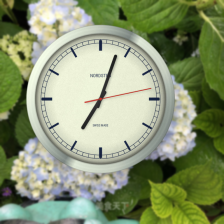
7:03:13
